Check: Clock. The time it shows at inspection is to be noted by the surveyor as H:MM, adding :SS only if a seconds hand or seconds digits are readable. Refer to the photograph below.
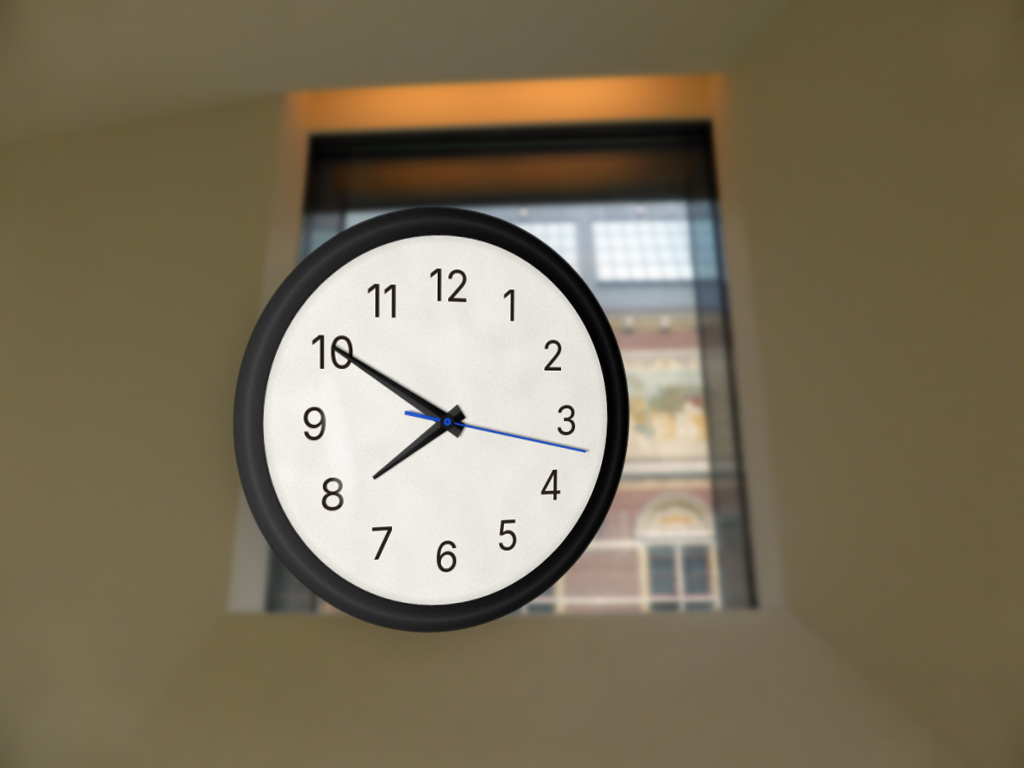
7:50:17
